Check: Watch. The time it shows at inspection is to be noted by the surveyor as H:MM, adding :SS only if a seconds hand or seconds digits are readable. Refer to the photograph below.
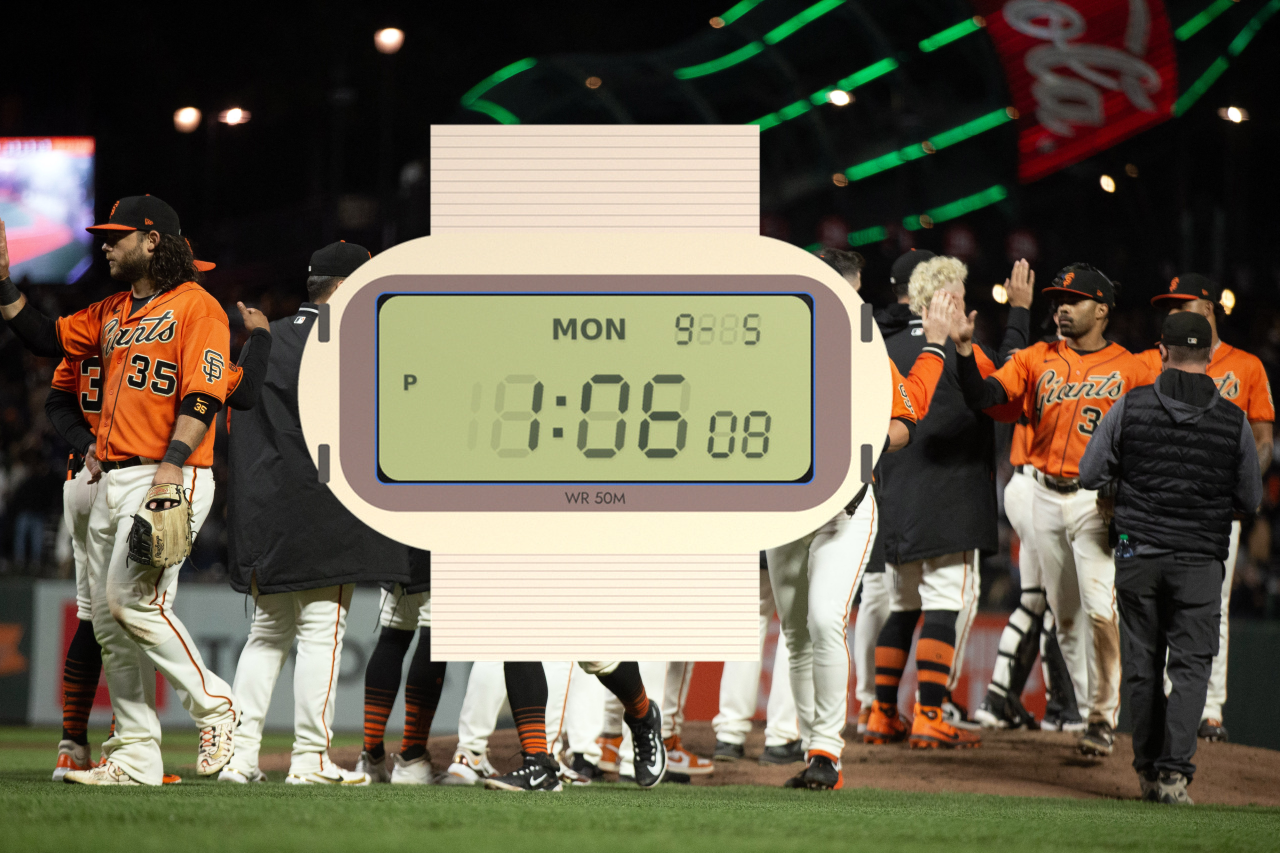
1:06:08
